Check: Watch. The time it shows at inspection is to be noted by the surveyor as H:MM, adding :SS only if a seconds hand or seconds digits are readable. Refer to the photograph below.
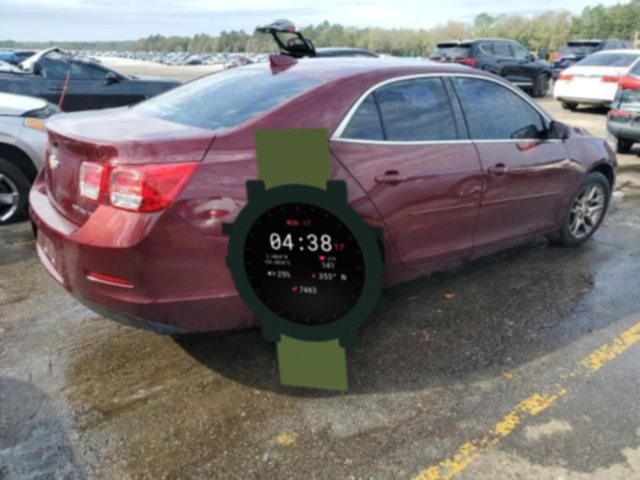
4:38
